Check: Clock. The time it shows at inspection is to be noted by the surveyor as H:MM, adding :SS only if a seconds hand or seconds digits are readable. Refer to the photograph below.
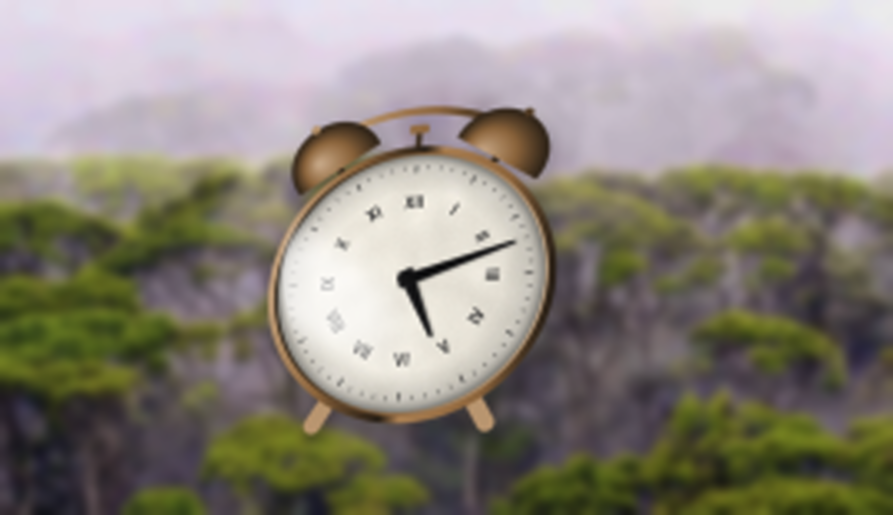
5:12
